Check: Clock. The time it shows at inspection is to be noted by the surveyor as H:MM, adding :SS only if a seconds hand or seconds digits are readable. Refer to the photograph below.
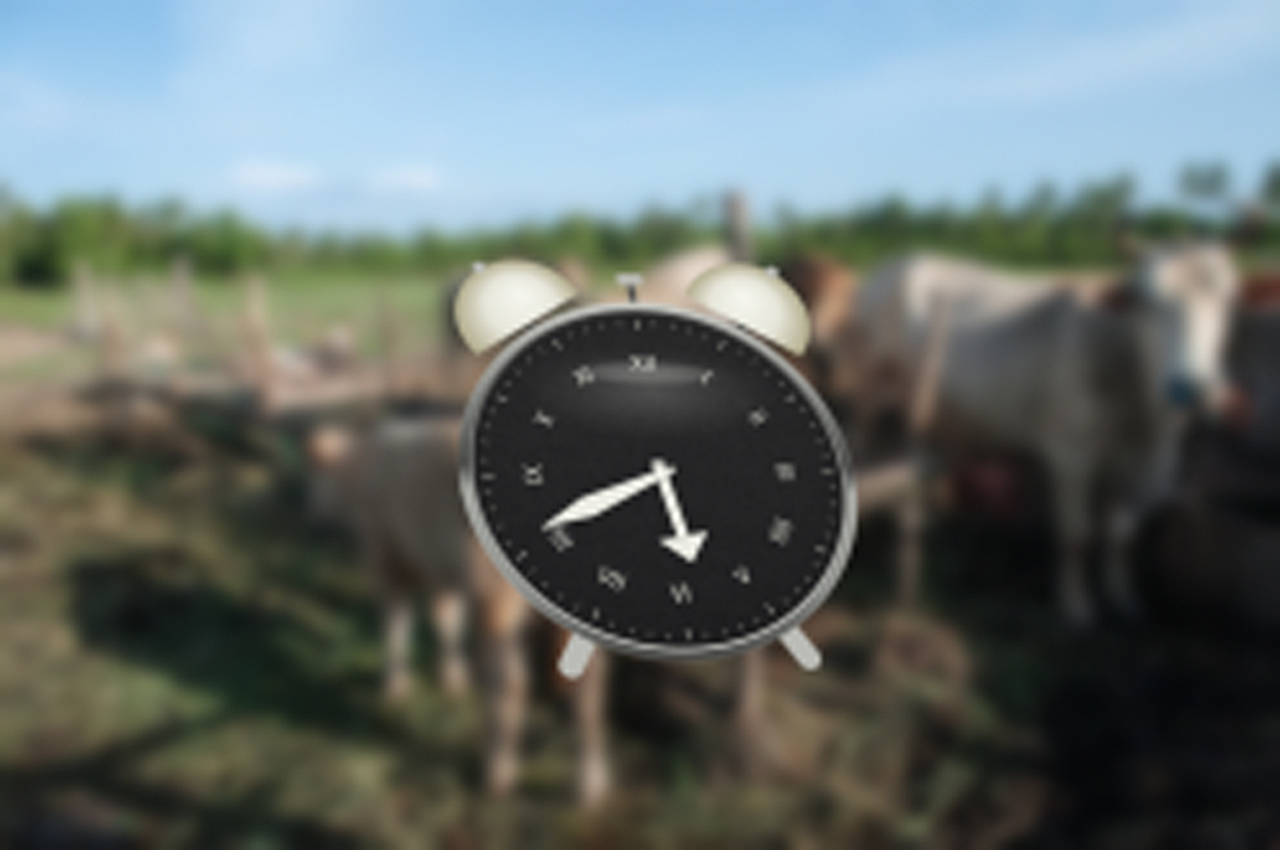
5:41
